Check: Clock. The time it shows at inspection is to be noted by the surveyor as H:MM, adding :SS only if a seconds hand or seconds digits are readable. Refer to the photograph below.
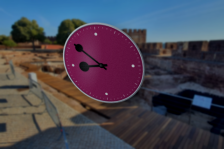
8:52
